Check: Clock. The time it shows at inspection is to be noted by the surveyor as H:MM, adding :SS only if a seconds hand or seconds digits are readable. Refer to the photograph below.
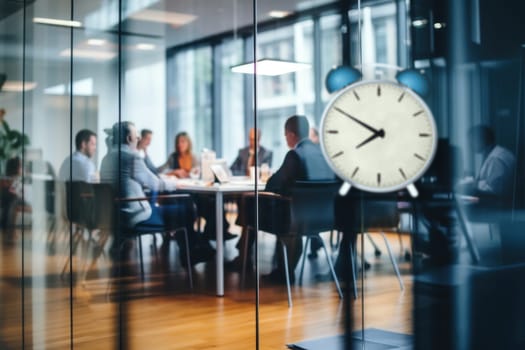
7:50
